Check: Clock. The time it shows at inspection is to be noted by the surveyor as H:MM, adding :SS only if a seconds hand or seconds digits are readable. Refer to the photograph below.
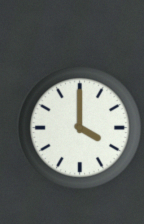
4:00
